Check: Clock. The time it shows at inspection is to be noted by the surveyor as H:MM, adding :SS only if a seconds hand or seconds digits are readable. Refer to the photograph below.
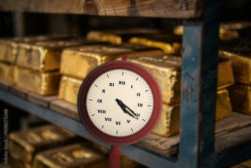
4:21
